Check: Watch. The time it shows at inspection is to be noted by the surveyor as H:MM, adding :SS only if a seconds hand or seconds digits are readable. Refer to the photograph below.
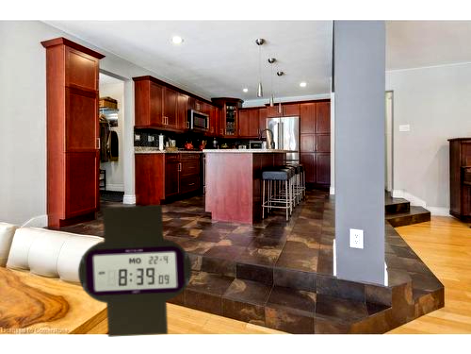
8:39
